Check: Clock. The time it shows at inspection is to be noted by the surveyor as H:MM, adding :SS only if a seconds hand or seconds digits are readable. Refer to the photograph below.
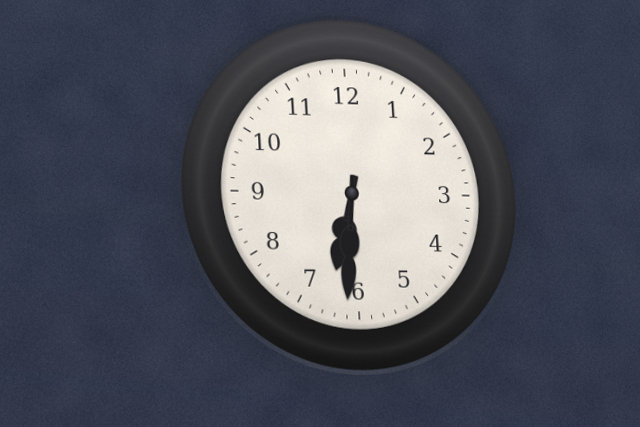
6:31
